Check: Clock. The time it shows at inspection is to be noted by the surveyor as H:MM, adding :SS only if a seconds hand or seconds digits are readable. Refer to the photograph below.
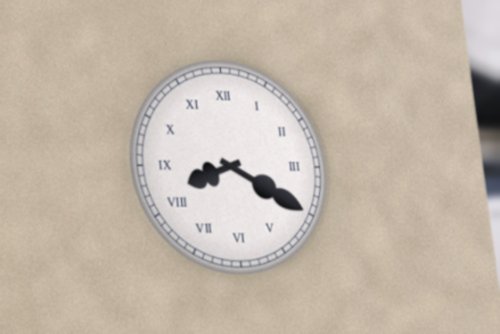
8:20
